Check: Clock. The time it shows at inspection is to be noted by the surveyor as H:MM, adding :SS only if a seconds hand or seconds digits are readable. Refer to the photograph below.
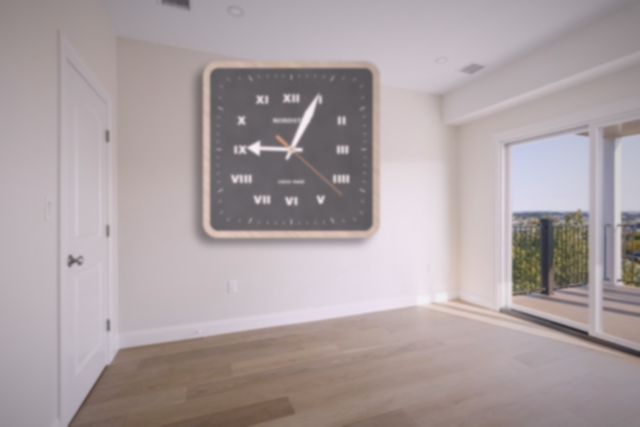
9:04:22
